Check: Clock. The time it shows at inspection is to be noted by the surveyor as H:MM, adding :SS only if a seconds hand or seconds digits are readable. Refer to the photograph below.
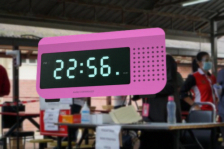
22:56
